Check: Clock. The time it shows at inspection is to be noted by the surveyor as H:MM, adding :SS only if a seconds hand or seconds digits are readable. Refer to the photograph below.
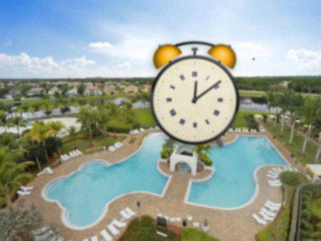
12:09
